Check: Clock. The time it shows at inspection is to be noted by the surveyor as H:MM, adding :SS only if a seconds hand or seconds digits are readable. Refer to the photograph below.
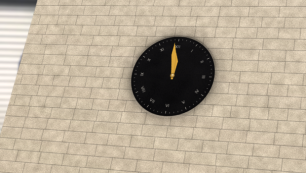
11:59
